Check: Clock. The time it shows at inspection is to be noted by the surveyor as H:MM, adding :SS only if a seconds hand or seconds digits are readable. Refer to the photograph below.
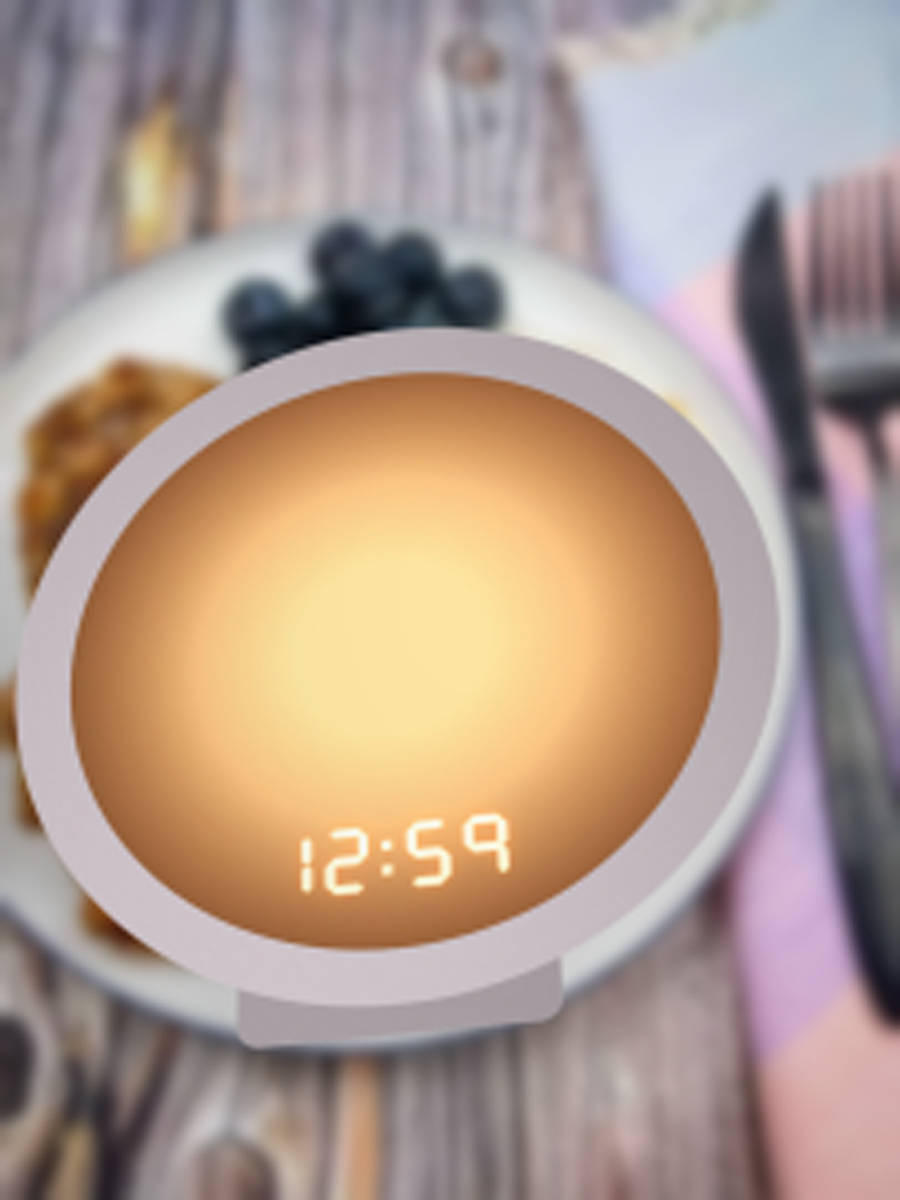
12:59
